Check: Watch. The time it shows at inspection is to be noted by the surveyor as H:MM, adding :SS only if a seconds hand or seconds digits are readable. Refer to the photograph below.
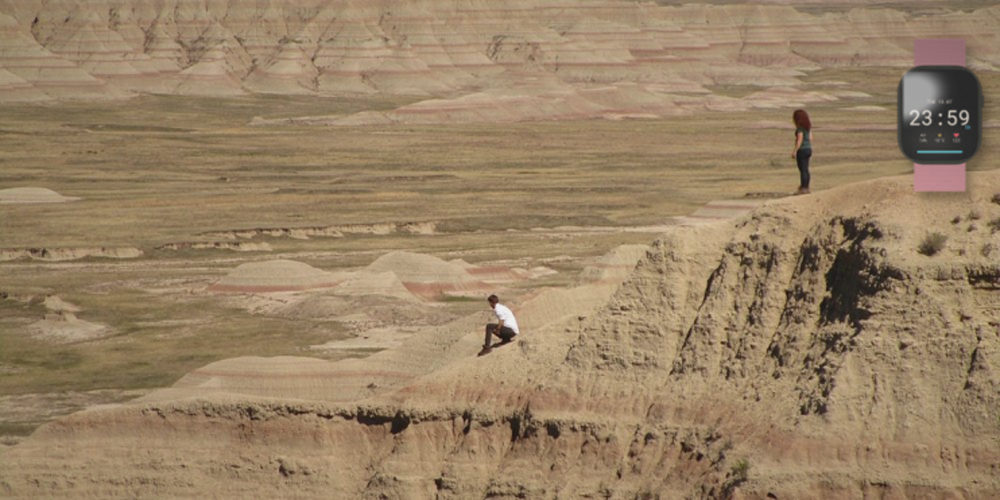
23:59
